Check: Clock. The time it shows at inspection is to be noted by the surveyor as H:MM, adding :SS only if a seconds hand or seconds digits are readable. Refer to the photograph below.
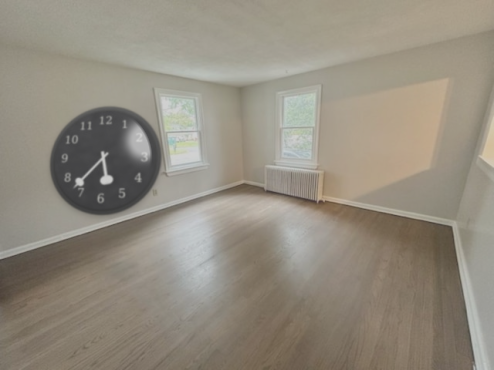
5:37
